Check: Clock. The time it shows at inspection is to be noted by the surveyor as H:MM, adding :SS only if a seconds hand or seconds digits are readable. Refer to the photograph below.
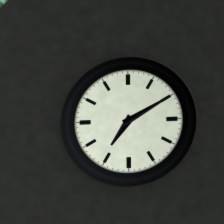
7:10
